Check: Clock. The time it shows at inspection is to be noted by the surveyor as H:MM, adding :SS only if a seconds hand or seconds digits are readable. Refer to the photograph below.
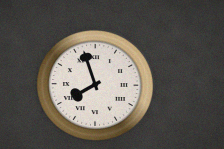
7:57
